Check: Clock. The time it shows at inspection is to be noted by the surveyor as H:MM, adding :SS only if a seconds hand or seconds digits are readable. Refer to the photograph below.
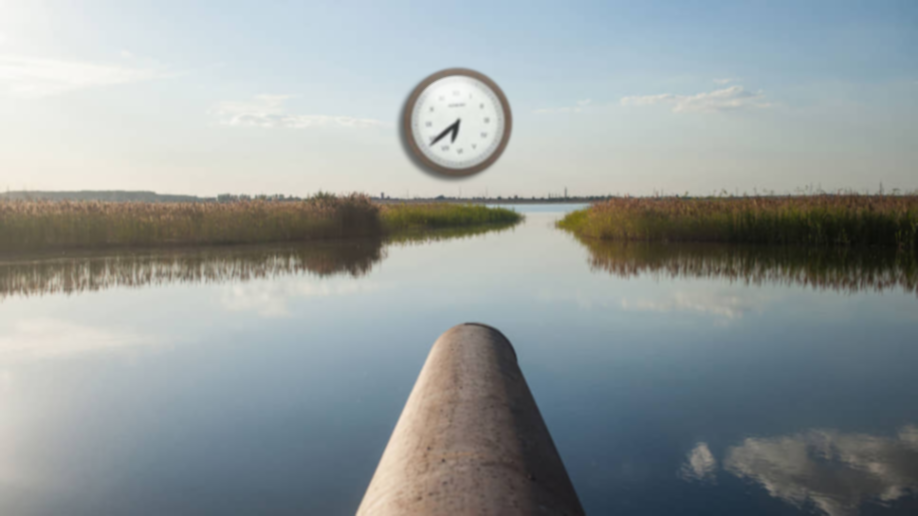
6:39
